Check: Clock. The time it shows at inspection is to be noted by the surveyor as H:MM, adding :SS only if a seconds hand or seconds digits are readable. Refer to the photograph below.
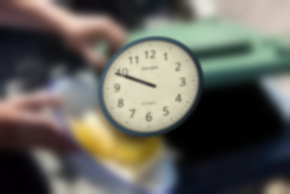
9:49
